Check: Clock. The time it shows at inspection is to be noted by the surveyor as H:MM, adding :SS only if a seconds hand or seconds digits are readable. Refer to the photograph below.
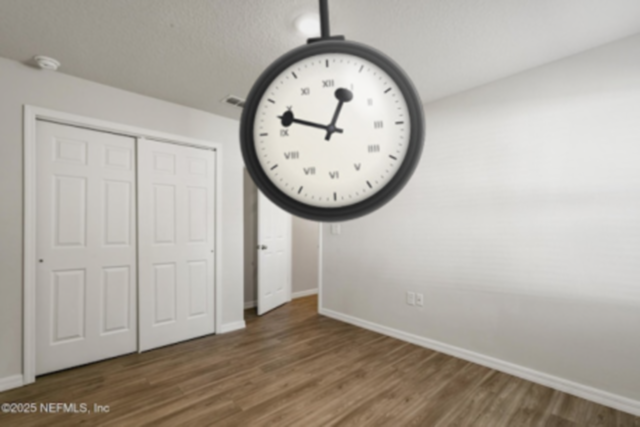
12:48
